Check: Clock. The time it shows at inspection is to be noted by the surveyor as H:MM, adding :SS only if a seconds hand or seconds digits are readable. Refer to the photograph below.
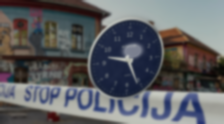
9:26
